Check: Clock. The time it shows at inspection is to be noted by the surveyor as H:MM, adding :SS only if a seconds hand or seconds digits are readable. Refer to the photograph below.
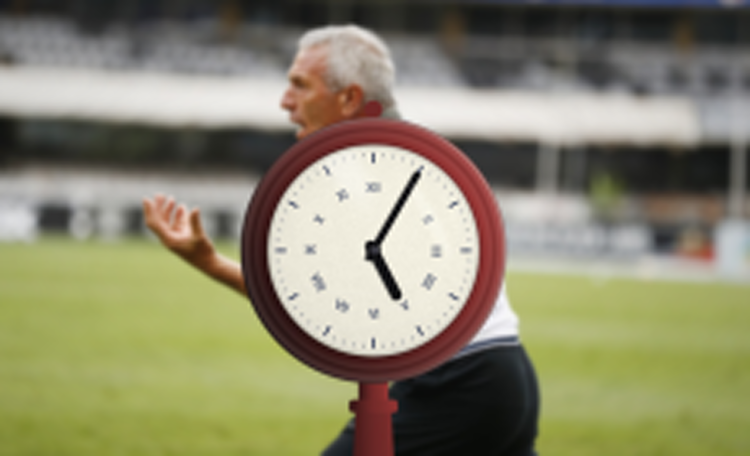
5:05
